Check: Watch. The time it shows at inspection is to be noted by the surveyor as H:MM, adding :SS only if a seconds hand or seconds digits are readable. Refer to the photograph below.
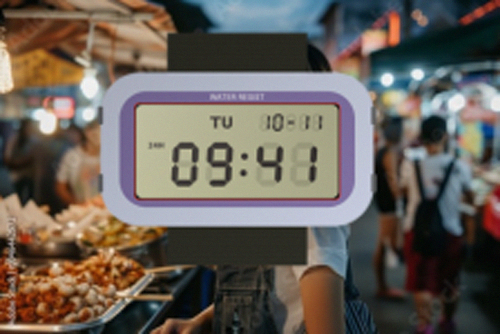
9:41
